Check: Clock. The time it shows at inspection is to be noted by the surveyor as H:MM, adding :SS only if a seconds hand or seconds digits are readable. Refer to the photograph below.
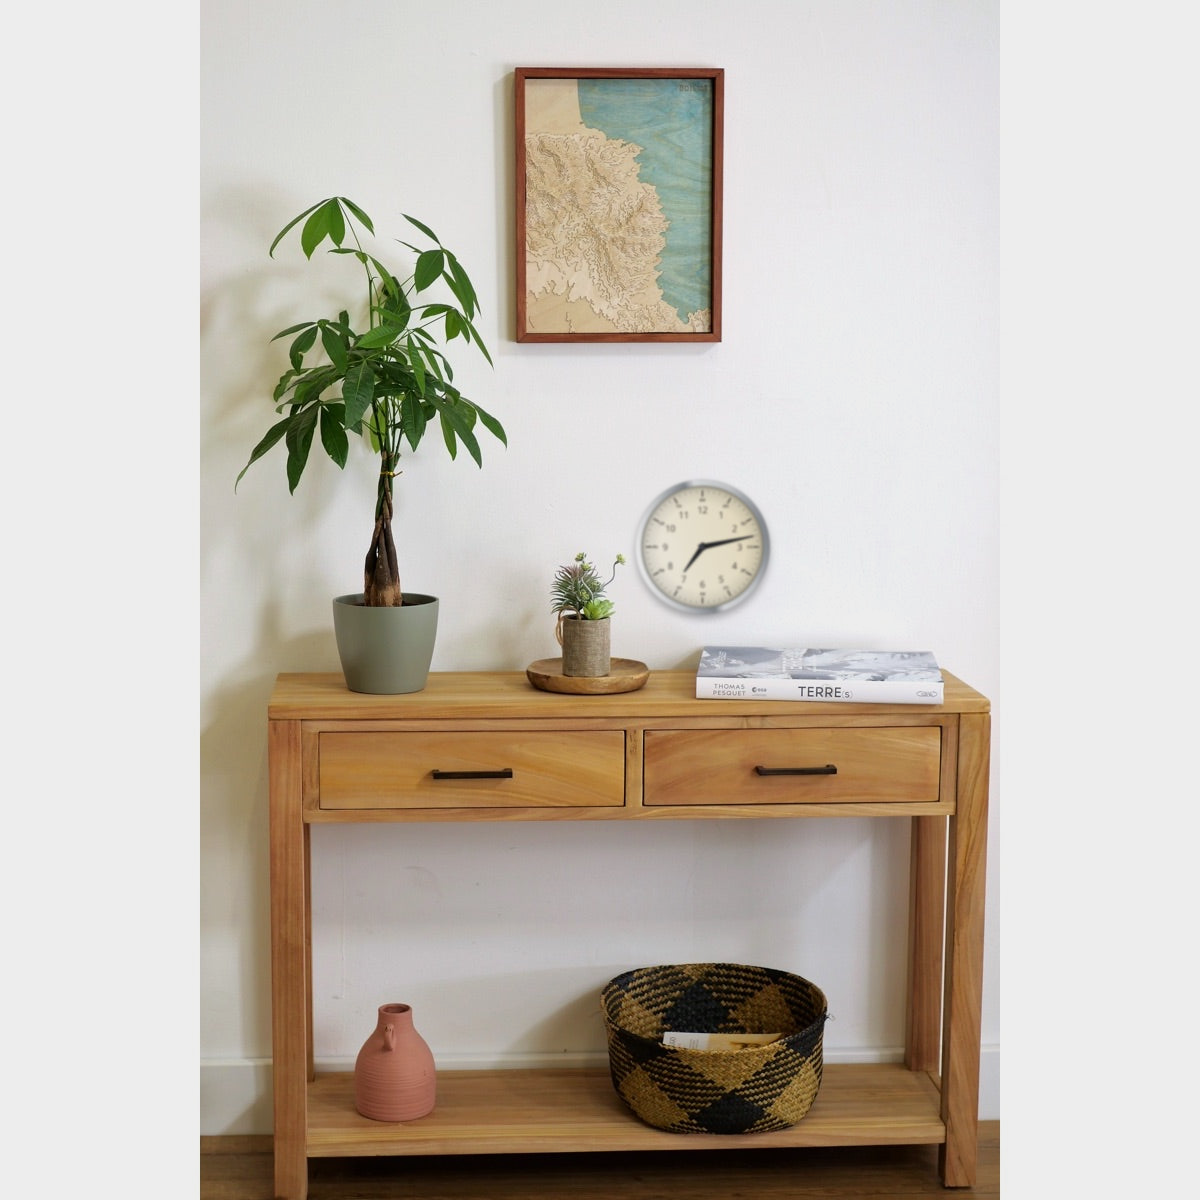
7:13
